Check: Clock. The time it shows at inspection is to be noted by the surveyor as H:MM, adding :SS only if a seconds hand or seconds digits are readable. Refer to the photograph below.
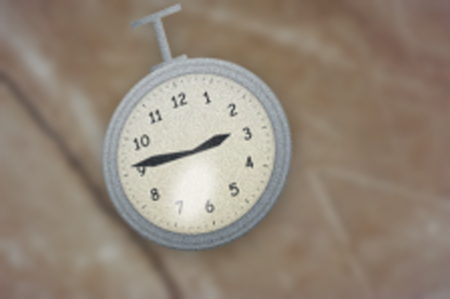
2:46
